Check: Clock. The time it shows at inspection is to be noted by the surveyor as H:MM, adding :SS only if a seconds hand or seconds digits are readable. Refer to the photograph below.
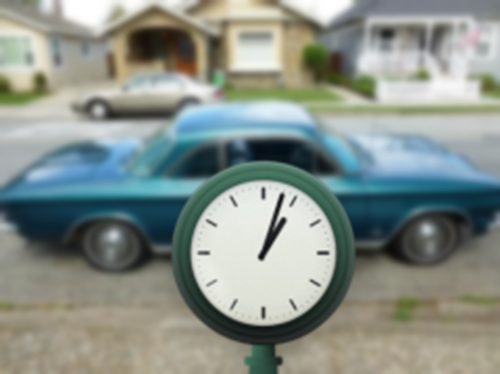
1:03
